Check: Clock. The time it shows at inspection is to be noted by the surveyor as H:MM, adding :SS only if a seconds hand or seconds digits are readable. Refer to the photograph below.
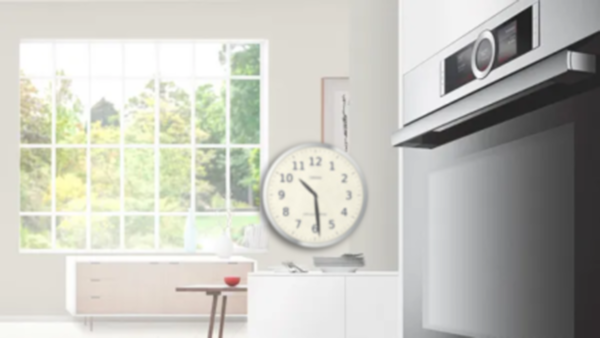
10:29
